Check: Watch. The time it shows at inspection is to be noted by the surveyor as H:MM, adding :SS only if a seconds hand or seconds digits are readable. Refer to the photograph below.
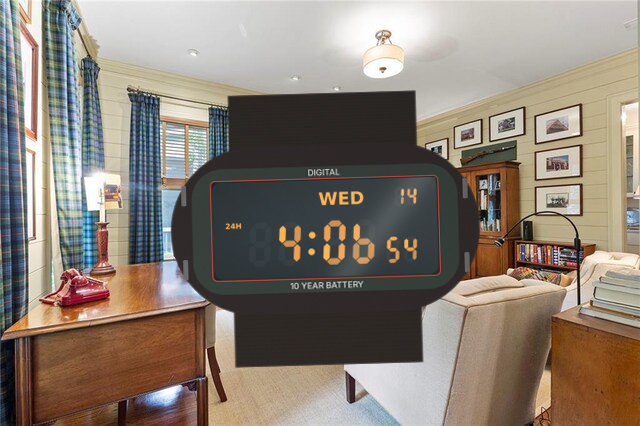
4:06:54
